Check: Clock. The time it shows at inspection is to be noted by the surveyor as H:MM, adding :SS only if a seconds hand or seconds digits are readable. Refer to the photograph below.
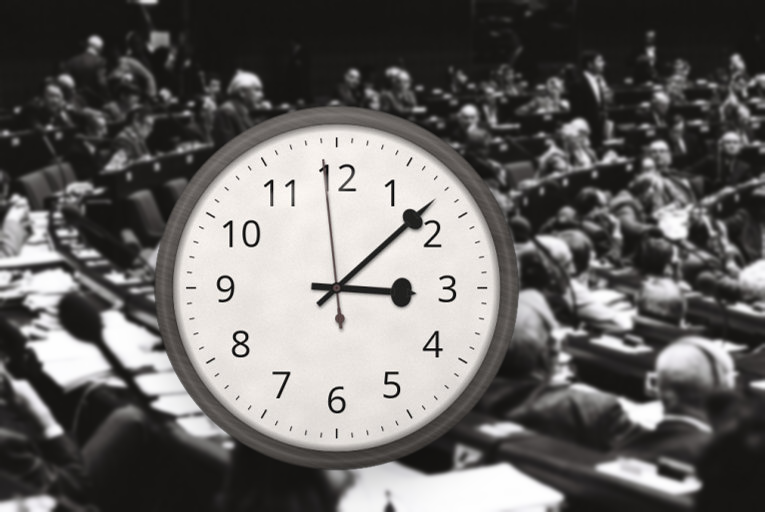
3:07:59
